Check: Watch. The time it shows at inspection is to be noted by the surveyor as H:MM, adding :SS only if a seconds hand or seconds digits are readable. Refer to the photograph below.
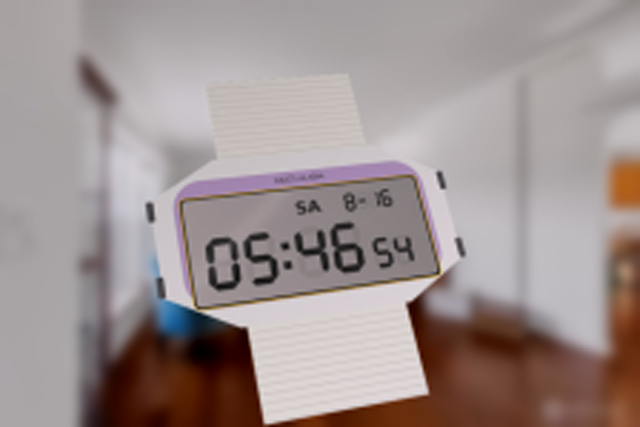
5:46:54
